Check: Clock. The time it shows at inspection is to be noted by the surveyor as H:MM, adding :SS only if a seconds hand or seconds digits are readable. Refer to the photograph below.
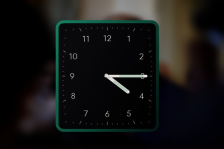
4:15
